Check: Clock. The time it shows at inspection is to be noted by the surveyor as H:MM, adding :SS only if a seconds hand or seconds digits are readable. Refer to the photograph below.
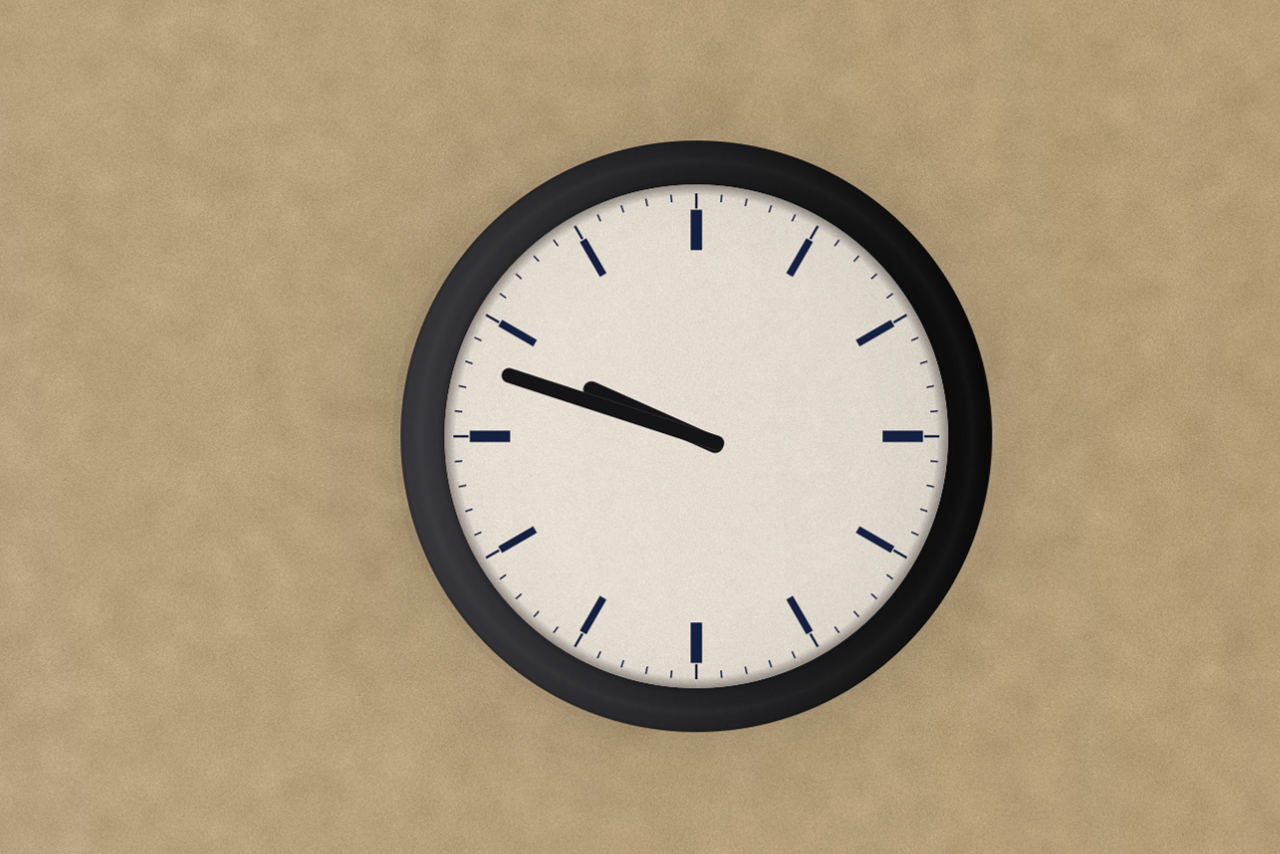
9:48
